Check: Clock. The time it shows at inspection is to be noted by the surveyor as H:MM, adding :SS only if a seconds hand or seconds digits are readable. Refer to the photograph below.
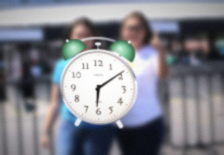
6:09
